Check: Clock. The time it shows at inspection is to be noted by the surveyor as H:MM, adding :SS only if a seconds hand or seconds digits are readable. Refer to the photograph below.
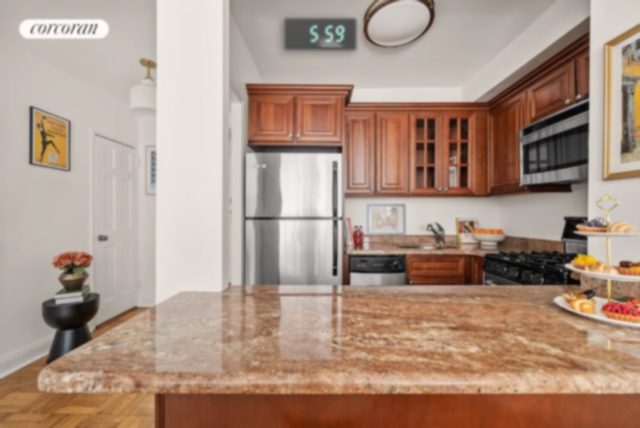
5:59
